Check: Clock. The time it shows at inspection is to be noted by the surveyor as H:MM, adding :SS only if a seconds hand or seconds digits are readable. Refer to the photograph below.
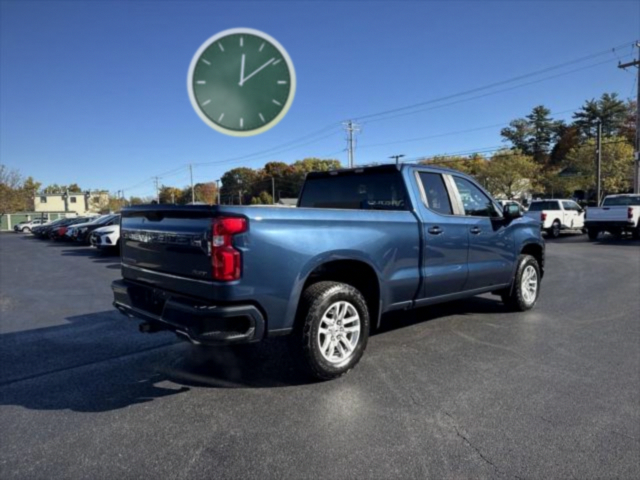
12:09
